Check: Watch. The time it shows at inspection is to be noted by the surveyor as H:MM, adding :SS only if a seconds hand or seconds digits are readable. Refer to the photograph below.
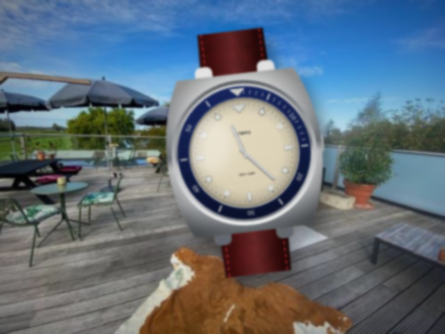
11:23
